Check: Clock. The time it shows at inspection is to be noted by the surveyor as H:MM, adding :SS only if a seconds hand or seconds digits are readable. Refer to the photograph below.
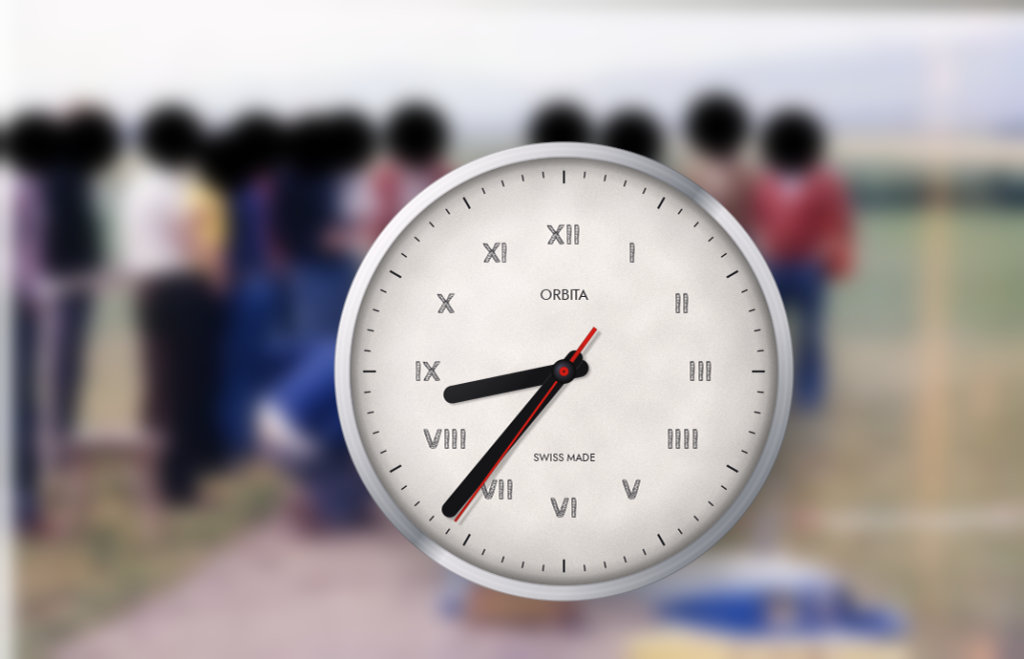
8:36:36
